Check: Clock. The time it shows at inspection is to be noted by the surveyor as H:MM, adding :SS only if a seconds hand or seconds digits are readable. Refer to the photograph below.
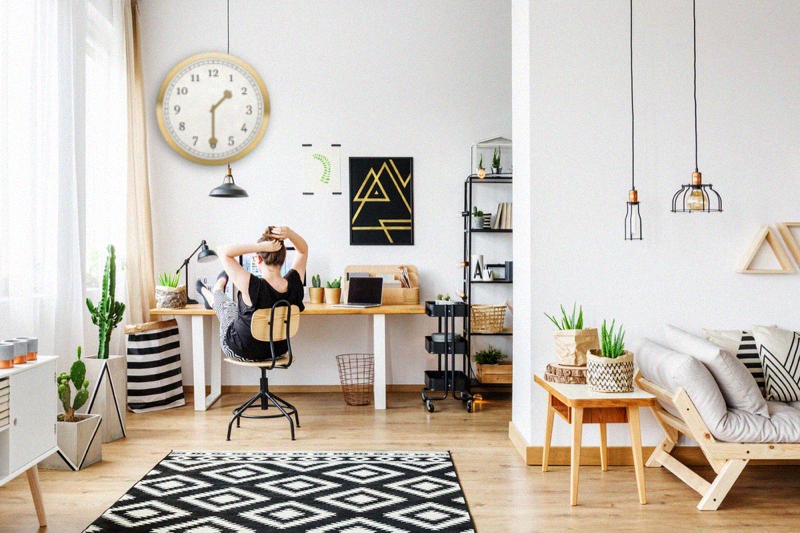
1:30
